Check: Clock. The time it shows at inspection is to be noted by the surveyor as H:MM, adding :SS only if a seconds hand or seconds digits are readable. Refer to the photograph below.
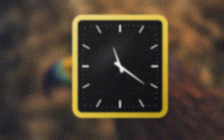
11:21
